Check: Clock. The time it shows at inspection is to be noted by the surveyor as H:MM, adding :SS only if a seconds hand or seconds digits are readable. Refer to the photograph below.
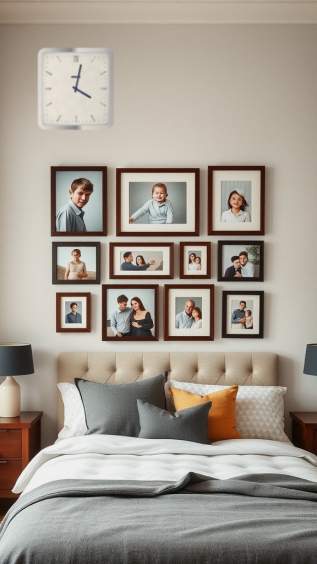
4:02
